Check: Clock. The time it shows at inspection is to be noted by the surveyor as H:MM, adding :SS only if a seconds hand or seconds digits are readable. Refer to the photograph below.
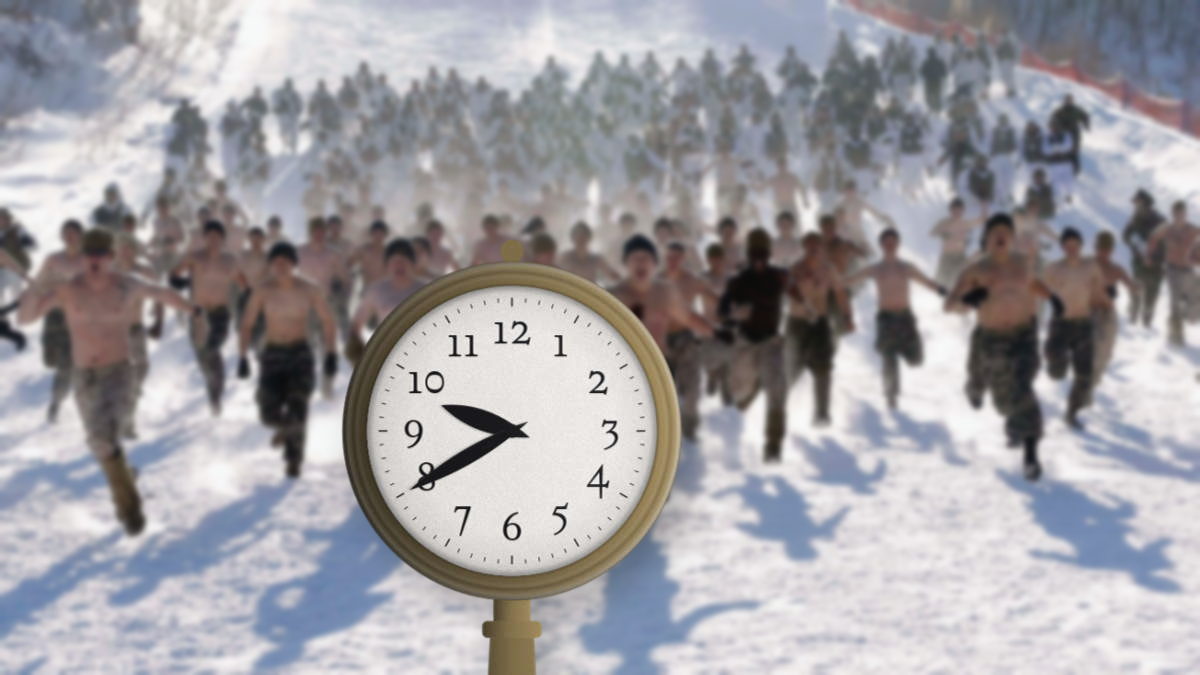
9:40
